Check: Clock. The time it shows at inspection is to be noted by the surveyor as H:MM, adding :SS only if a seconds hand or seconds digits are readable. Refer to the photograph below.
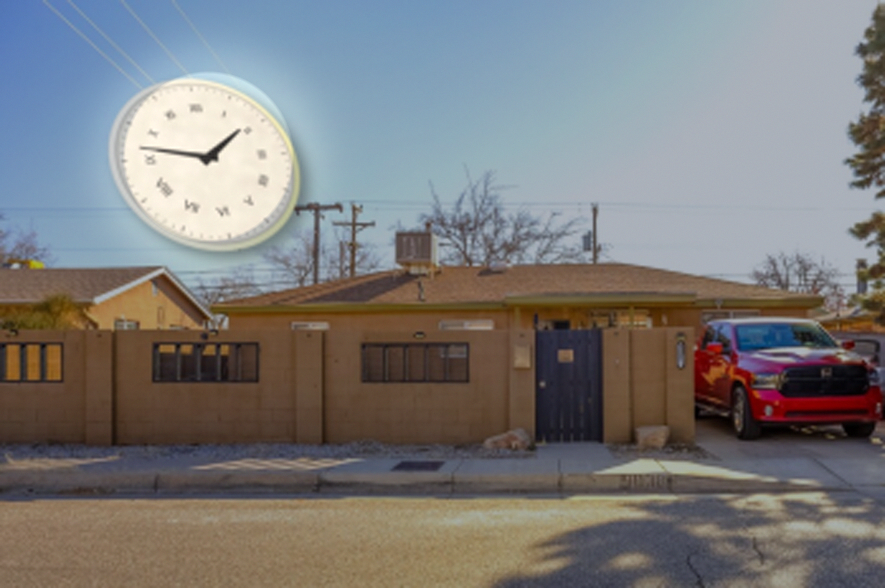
1:47
